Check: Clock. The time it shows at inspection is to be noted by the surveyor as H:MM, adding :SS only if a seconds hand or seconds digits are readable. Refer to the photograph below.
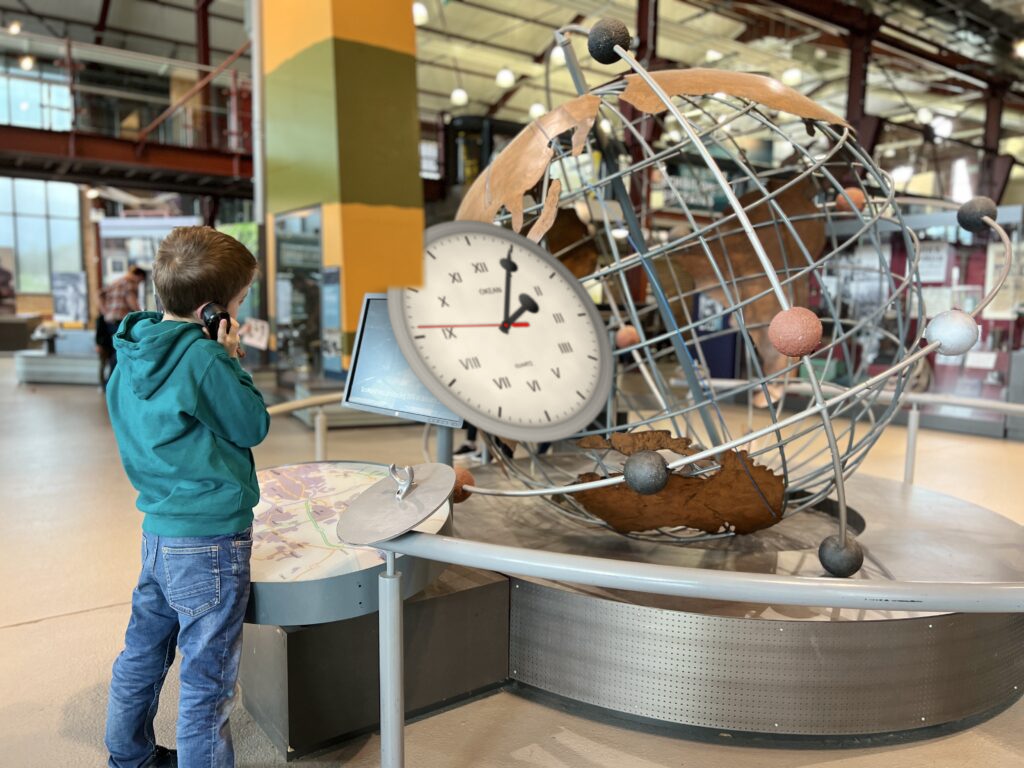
2:04:46
